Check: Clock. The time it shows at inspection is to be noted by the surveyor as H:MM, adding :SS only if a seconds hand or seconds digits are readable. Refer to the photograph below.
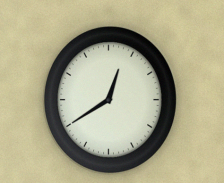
12:40
